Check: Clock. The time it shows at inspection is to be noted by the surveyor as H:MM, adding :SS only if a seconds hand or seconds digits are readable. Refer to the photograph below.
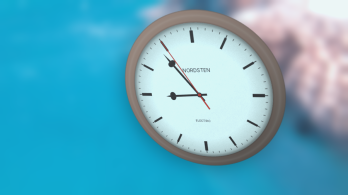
8:53:55
